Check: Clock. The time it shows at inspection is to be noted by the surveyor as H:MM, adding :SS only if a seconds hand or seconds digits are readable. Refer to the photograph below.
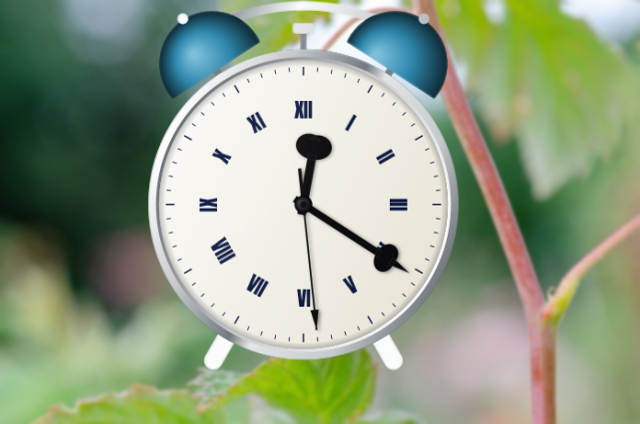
12:20:29
